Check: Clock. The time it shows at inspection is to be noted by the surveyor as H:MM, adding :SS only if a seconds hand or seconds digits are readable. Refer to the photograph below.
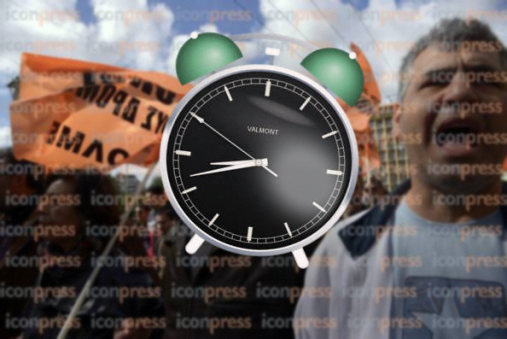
8:41:50
